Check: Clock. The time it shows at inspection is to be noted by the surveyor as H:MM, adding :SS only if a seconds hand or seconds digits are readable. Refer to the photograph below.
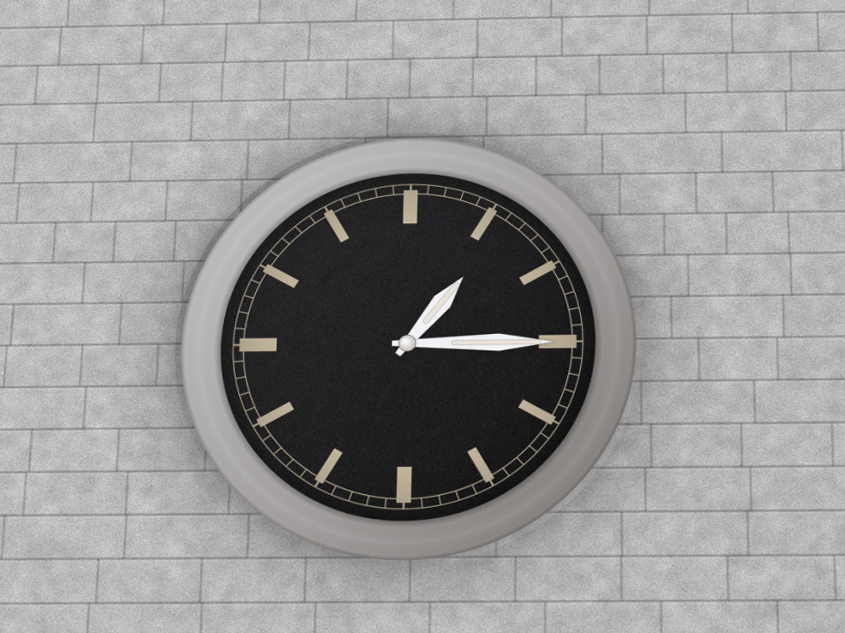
1:15
